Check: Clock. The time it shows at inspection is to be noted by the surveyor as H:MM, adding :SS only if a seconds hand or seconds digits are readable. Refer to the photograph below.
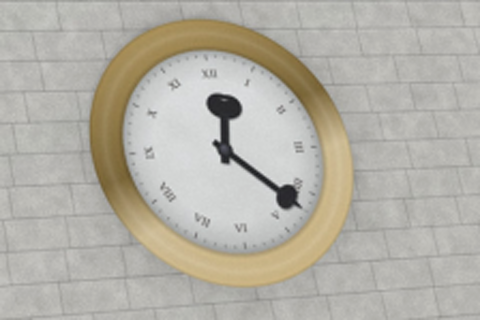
12:22
